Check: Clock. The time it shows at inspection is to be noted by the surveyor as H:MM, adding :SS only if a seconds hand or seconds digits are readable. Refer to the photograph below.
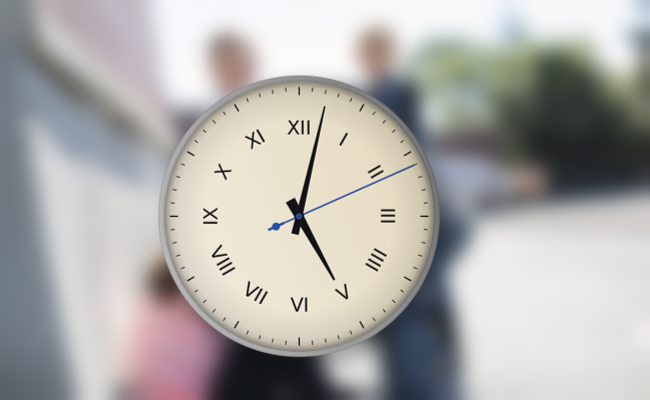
5:02:11
